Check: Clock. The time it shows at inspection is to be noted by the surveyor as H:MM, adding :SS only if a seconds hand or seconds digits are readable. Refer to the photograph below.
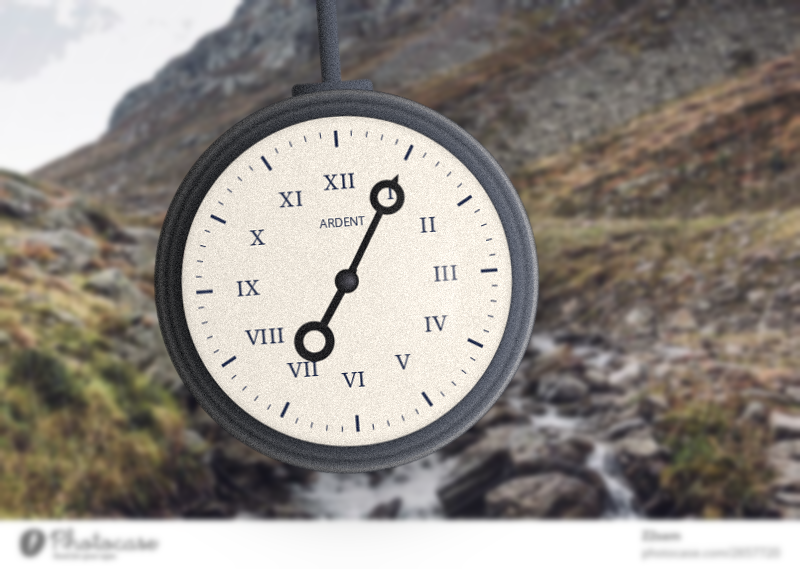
7:05
